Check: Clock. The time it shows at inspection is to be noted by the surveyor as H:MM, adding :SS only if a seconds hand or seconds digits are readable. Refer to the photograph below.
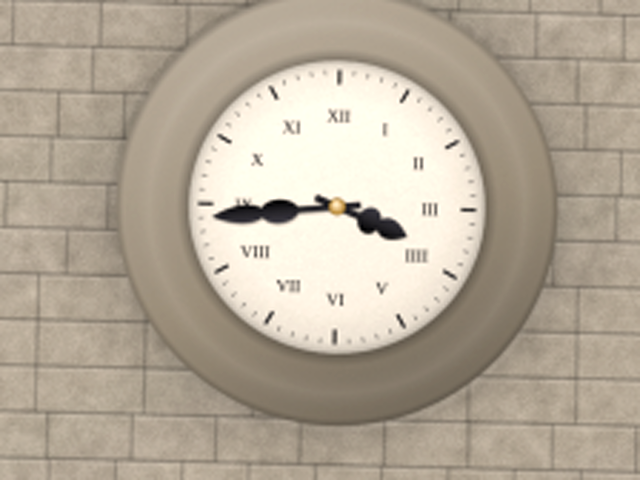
3:44
